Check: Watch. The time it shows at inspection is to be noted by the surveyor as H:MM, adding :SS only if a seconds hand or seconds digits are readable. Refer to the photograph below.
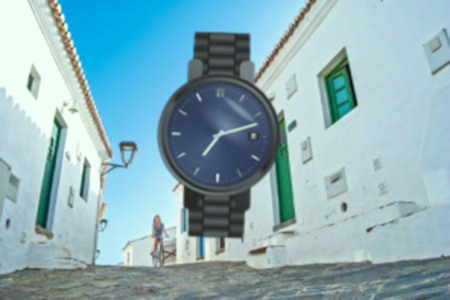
7:12
